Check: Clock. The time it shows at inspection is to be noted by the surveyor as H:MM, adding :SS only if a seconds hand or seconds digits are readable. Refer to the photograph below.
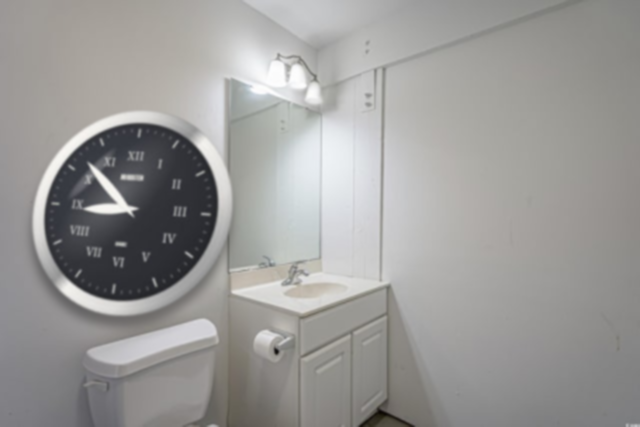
8:52
